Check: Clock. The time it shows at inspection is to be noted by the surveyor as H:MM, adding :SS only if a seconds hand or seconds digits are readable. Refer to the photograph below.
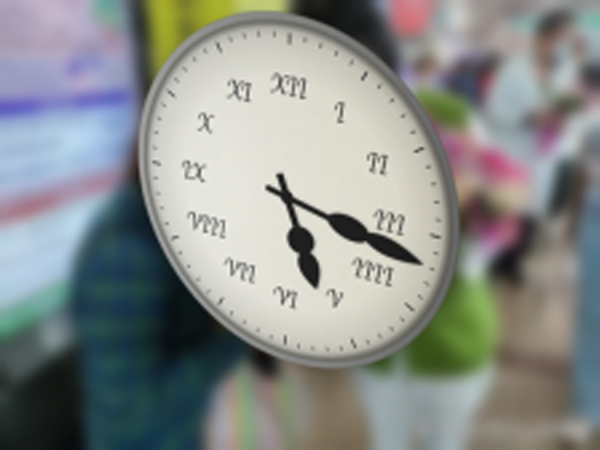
5:17
